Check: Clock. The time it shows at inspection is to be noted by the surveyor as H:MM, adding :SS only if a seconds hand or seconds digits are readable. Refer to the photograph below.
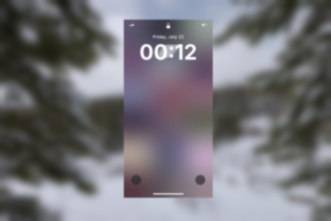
0:12
